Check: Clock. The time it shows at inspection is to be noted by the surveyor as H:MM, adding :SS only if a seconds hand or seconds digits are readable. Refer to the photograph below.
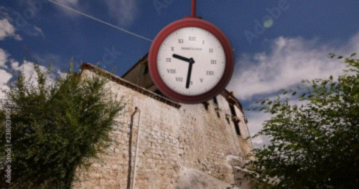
9:31
